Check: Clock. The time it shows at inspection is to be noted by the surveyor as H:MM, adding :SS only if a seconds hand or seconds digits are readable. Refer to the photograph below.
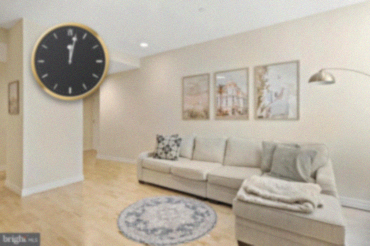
12:02
